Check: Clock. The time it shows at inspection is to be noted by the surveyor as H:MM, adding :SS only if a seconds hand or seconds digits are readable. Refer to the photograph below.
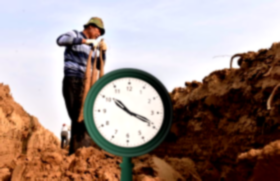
10:19
